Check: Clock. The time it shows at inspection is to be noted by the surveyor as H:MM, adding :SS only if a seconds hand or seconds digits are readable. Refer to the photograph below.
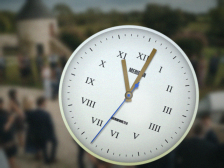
11:01:33
